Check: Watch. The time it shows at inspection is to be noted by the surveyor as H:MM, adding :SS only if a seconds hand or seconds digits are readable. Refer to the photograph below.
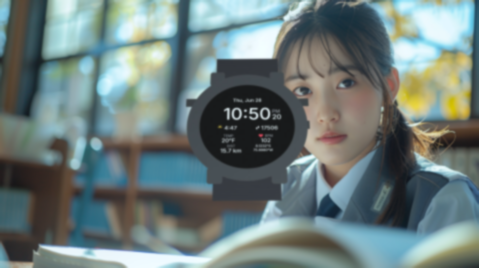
10:50
